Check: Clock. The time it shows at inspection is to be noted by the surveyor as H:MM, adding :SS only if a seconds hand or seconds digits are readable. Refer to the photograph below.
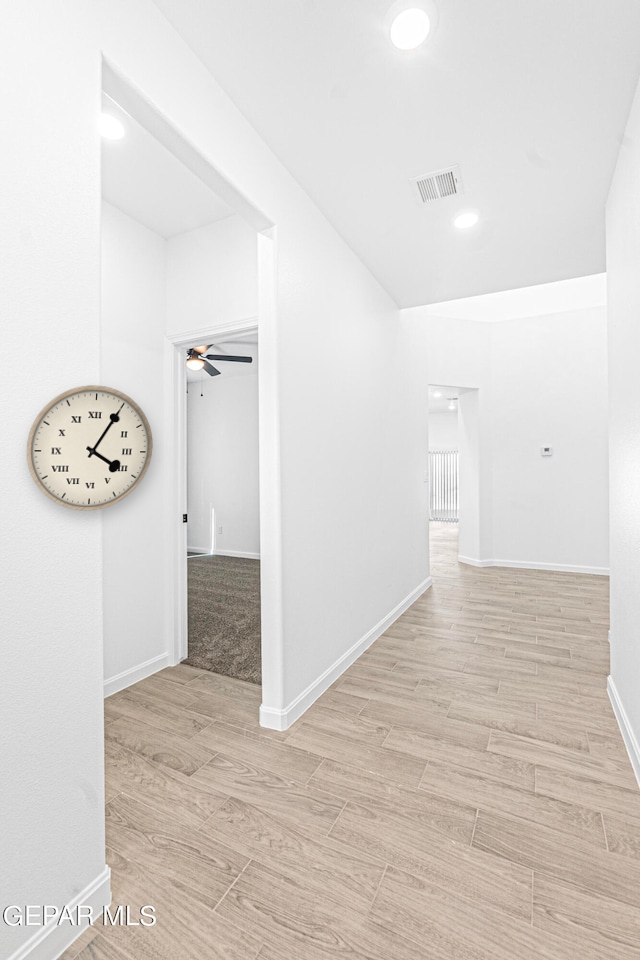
4:05
